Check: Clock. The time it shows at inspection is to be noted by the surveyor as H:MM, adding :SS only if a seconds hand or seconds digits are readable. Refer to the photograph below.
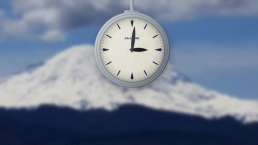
3:01
